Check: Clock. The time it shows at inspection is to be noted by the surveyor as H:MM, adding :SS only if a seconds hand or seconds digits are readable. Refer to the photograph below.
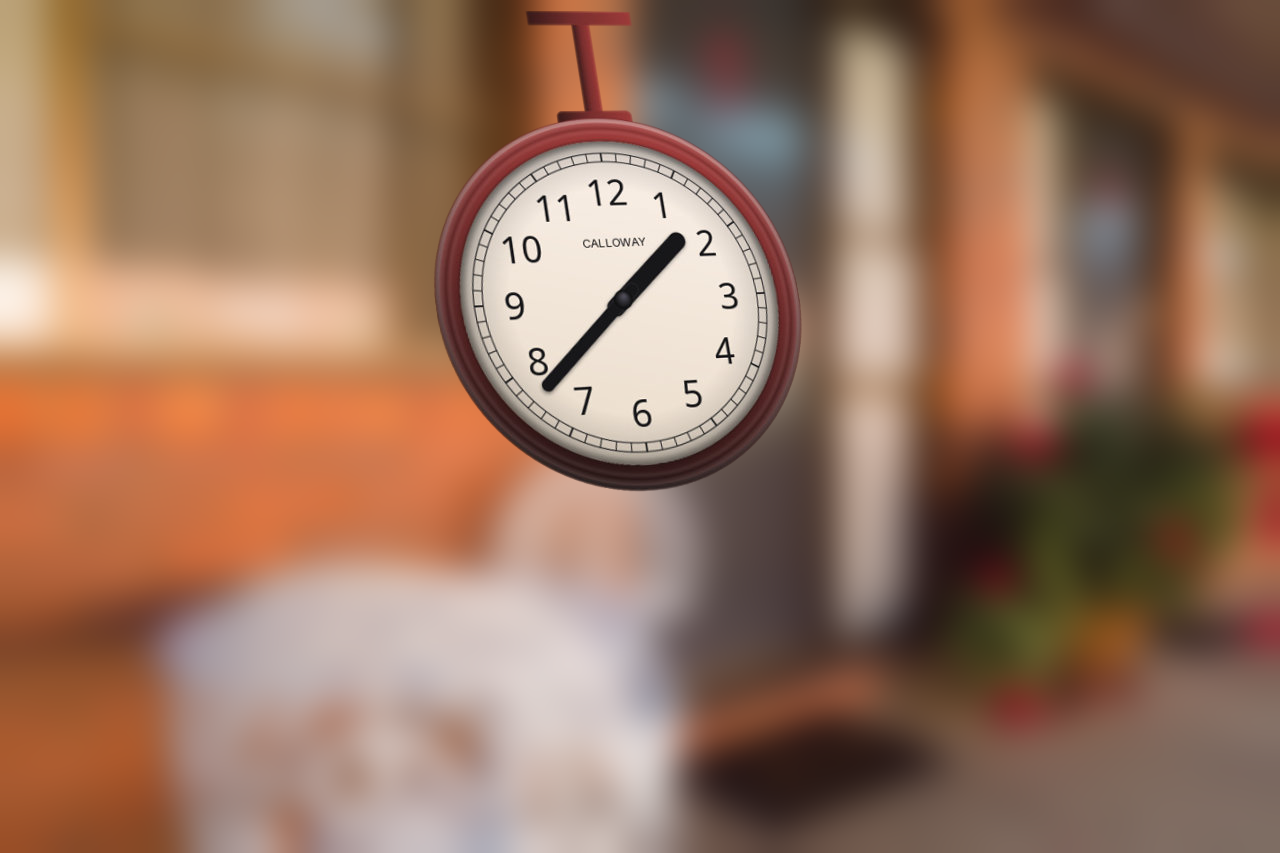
1:38
